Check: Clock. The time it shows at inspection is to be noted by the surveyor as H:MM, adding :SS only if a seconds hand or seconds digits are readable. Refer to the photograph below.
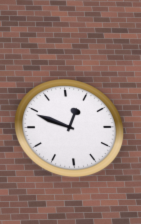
12:49
